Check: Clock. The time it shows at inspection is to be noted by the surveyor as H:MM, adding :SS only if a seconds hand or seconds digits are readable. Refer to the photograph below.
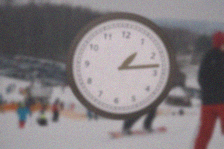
1:13
